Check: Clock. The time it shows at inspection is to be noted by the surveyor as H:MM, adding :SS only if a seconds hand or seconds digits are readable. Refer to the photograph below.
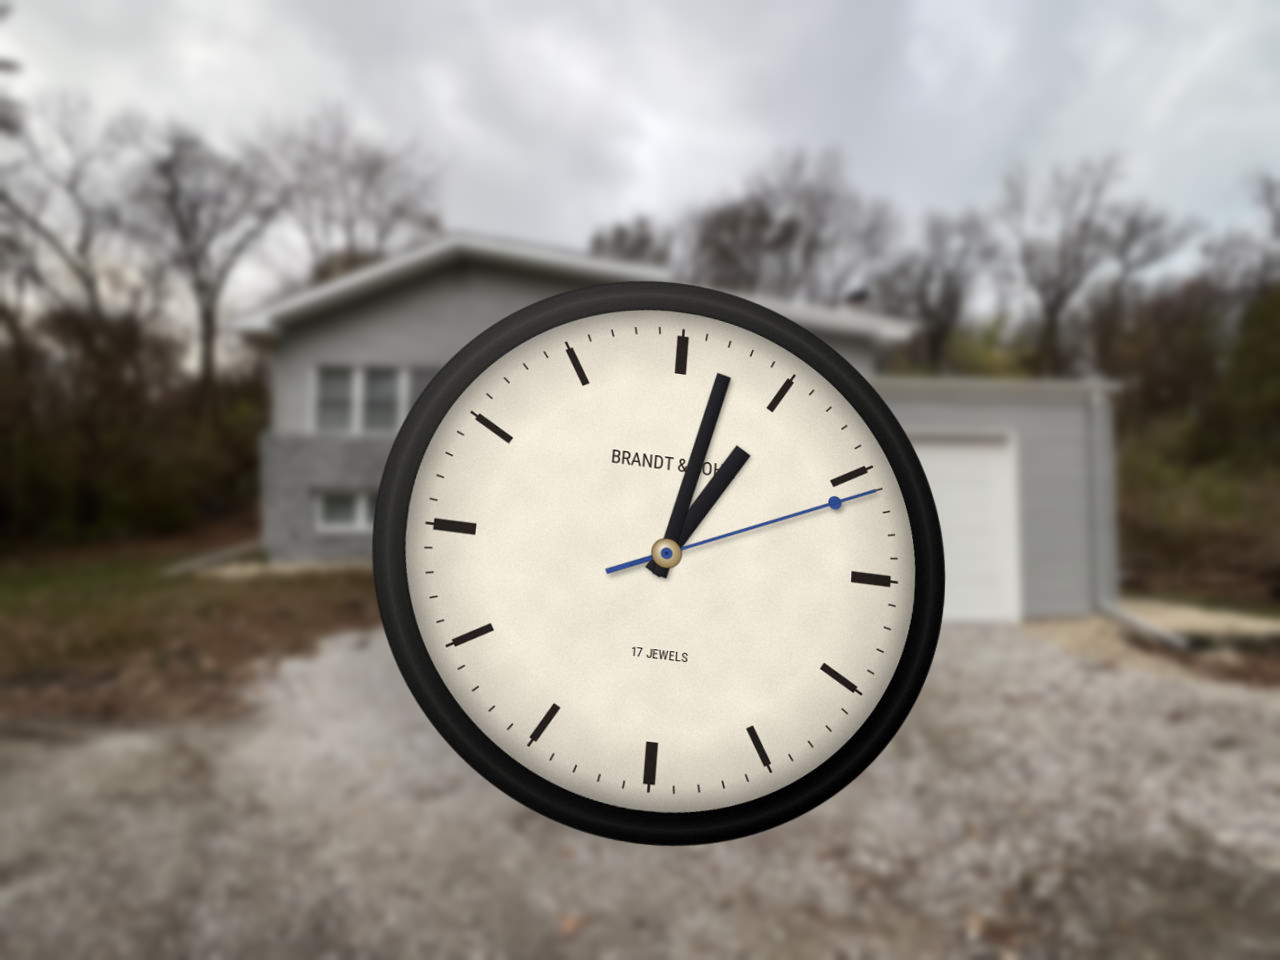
1:02:11
